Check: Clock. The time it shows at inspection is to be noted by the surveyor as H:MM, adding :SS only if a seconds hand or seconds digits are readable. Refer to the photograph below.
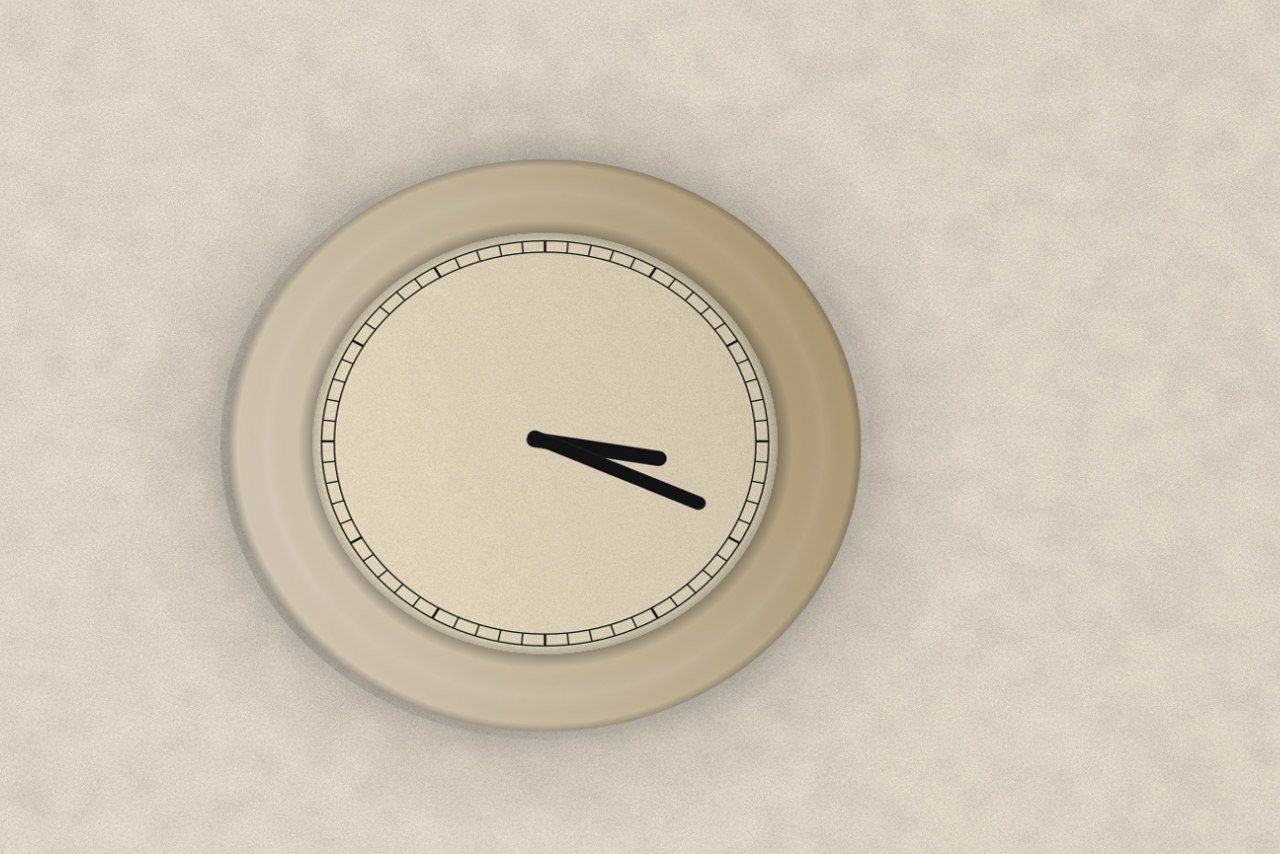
3:19
